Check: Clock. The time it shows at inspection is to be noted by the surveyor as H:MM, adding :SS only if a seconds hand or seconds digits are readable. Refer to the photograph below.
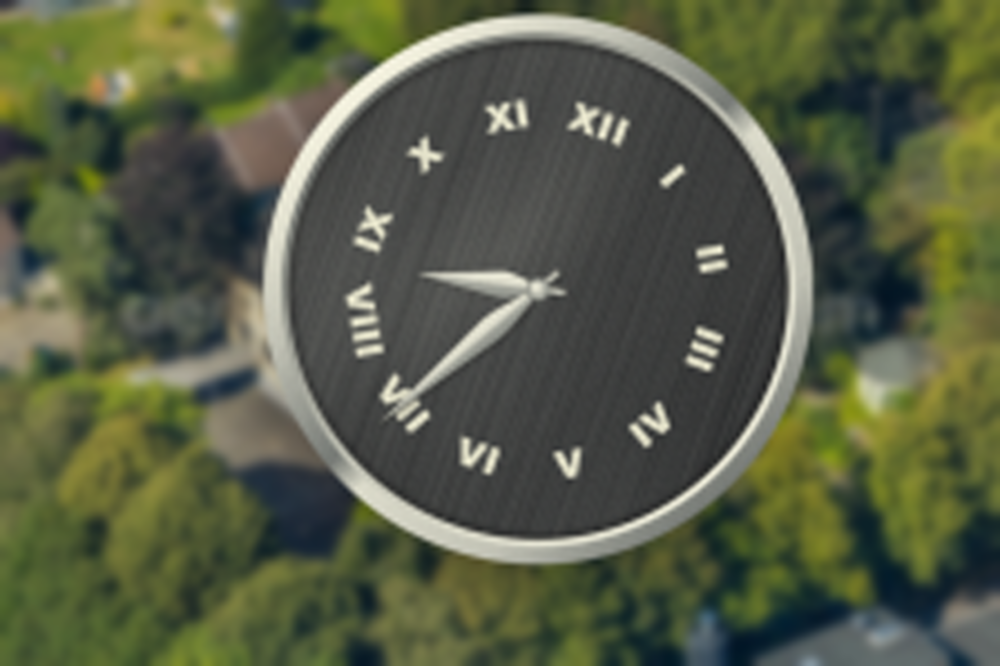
8:35
